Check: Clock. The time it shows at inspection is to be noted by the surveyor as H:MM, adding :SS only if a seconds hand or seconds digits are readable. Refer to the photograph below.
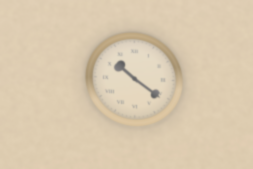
10:21
